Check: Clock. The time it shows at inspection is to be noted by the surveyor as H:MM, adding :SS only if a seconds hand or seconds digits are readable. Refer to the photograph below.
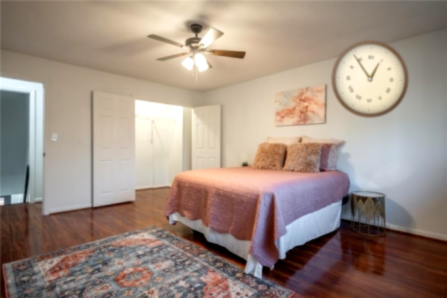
12:54
